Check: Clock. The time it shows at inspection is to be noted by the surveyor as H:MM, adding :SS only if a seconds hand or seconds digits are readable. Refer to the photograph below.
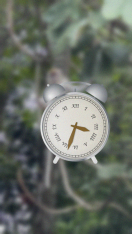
3:33
